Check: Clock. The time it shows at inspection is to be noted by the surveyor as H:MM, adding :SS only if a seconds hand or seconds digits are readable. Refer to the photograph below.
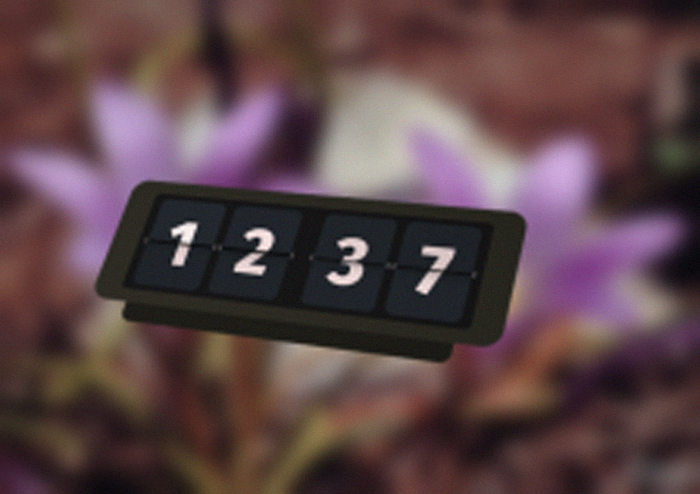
12:37
